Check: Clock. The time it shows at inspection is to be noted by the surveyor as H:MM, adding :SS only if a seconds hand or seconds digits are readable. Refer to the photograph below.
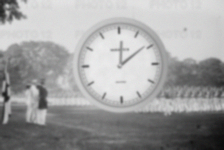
12:09
